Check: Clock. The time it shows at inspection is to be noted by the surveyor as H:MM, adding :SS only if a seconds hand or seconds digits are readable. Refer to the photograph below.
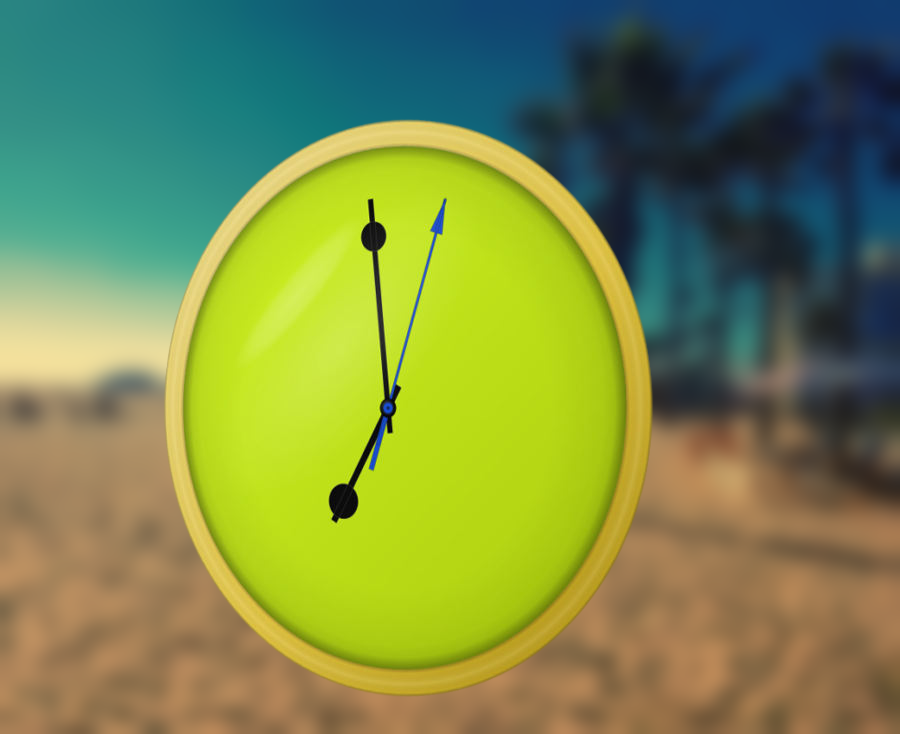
6:59:03
